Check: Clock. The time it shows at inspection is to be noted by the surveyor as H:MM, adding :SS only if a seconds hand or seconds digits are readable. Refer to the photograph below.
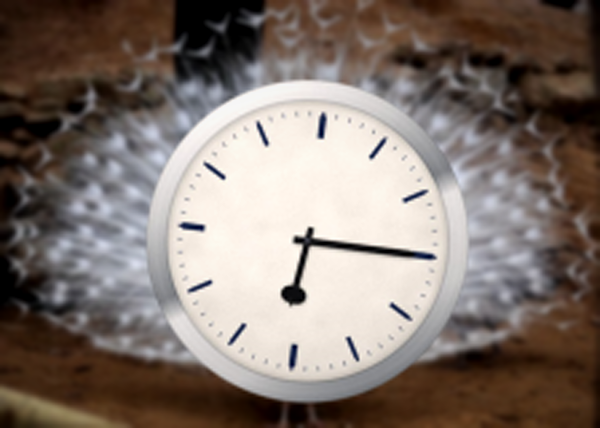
6:15
